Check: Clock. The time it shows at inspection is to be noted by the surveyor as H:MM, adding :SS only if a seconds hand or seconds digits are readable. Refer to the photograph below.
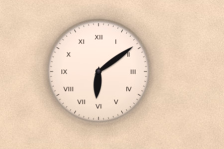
6:09
